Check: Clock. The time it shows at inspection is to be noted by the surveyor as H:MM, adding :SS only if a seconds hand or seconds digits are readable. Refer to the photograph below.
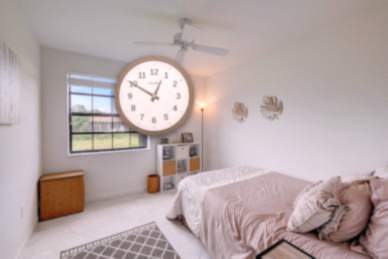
12:50
